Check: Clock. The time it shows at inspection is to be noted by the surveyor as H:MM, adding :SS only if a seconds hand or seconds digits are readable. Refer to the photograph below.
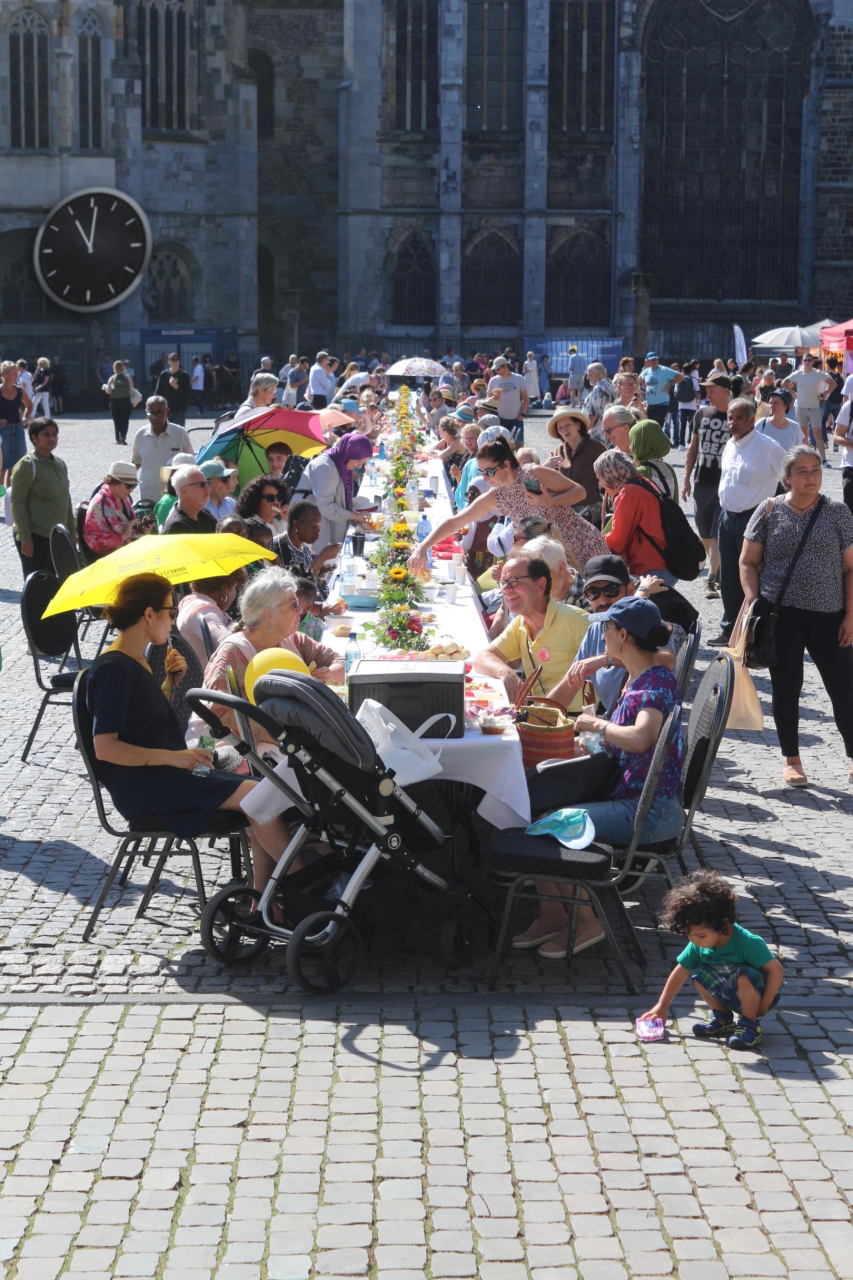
11:01
